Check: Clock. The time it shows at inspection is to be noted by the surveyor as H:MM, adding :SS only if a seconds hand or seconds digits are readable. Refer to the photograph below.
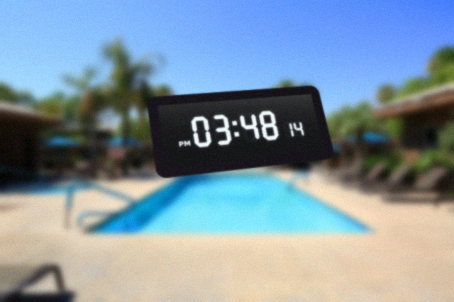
3:48:14
